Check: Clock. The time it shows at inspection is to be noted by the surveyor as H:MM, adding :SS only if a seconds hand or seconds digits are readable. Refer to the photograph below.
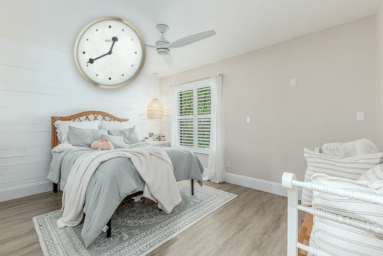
12:41
